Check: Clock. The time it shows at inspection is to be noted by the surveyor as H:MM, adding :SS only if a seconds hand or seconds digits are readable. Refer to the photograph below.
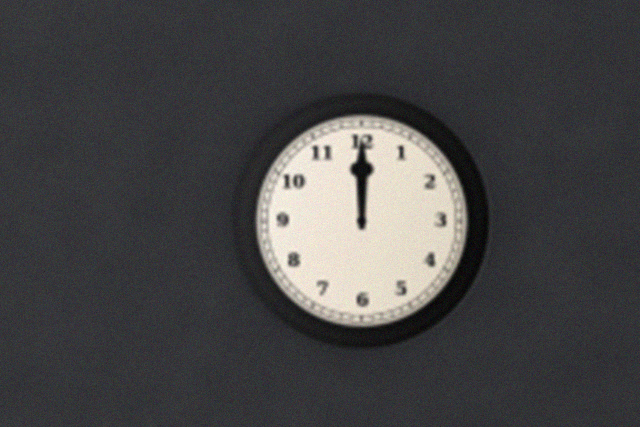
12:00
